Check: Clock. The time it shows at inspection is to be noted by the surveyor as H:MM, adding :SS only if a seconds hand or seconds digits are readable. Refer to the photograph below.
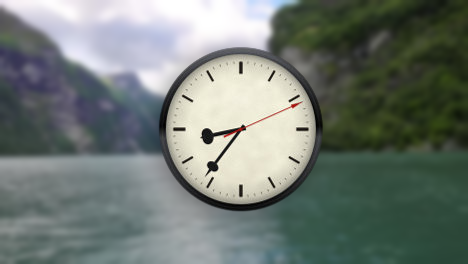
8:36:11
